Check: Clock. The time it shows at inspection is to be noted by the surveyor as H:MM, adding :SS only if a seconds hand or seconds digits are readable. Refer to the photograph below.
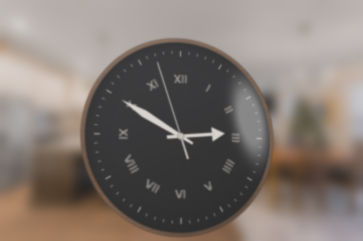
2:49:57
